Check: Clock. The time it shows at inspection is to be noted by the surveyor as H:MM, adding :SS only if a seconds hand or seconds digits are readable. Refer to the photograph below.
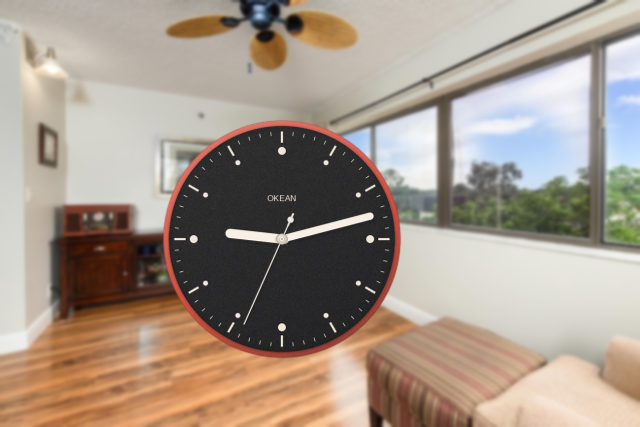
9:12:34
